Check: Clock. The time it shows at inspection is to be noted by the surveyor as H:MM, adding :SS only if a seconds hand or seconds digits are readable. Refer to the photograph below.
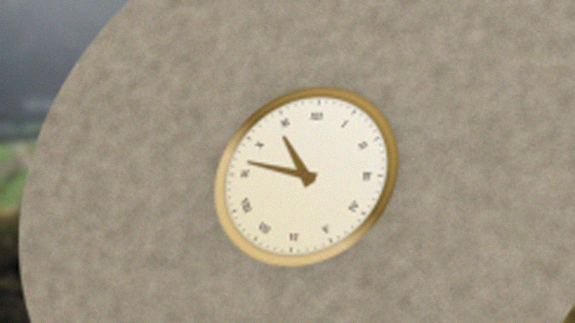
10:47
